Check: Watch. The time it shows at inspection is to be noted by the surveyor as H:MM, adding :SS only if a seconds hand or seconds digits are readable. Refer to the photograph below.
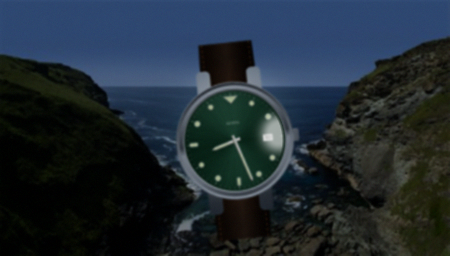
8:27
